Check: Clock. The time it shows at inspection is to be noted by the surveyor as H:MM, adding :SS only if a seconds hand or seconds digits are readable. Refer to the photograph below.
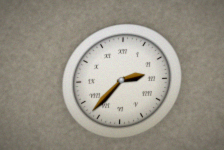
2:37
